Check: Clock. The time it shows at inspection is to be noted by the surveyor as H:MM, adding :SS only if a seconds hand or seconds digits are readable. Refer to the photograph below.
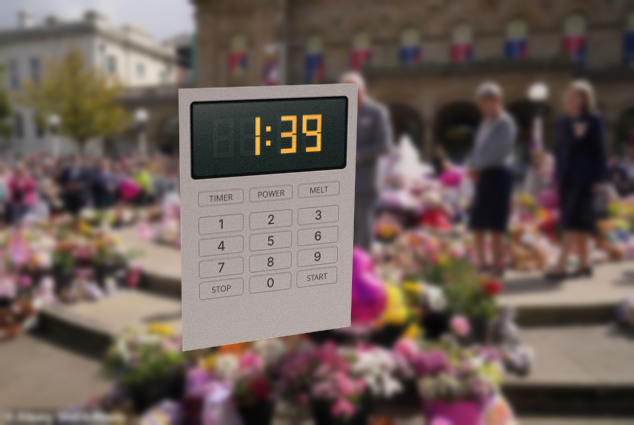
1:39
